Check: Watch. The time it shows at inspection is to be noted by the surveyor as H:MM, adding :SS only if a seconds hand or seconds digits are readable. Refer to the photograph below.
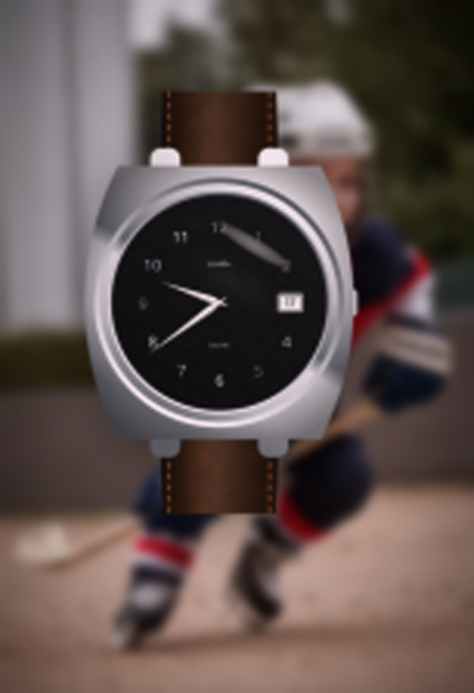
9:39
